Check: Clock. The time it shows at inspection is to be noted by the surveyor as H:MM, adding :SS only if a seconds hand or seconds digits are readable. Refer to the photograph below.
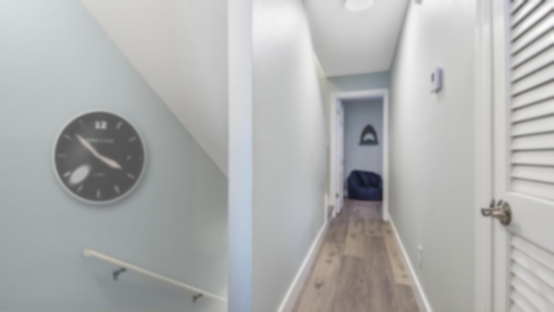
3:52
